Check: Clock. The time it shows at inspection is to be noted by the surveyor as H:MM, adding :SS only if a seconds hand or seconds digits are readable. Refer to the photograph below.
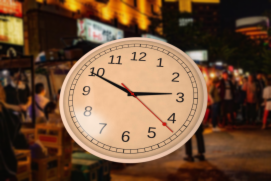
2:49:22
